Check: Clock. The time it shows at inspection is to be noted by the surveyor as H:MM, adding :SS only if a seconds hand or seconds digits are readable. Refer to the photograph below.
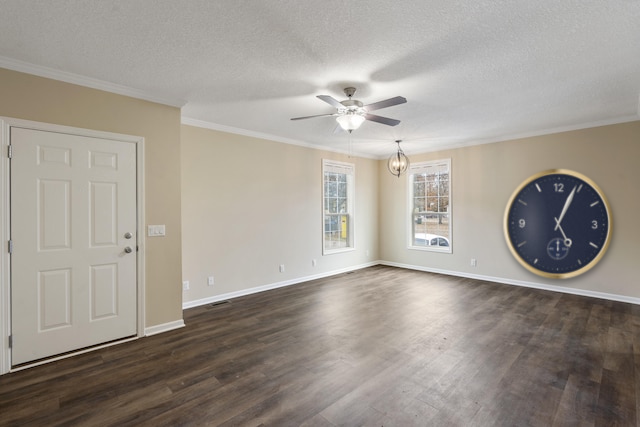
5:04
